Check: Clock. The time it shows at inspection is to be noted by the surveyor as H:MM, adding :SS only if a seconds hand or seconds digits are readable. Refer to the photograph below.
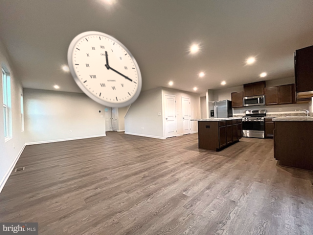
12:20
